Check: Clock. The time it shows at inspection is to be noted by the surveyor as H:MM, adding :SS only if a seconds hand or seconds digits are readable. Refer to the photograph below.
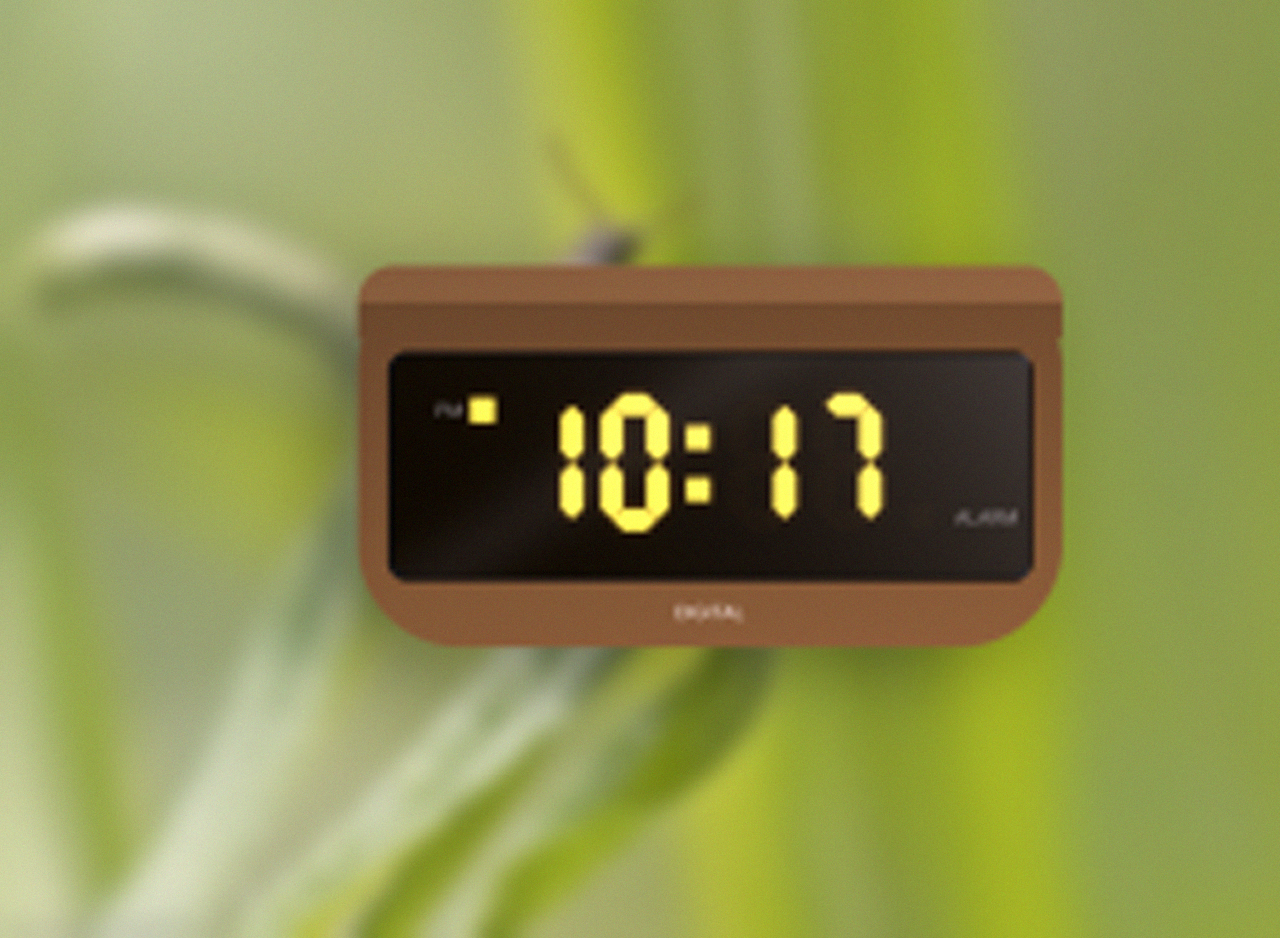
10:17
